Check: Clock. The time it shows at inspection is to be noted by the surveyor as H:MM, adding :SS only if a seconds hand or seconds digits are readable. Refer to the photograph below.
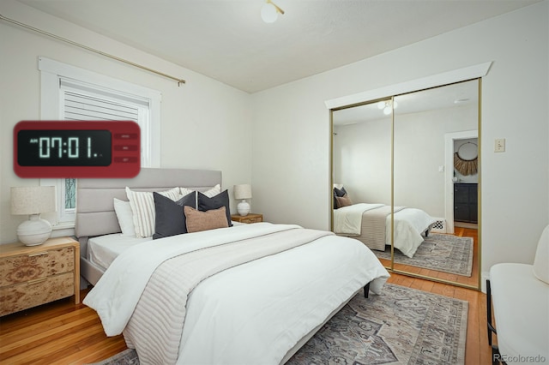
7:01
